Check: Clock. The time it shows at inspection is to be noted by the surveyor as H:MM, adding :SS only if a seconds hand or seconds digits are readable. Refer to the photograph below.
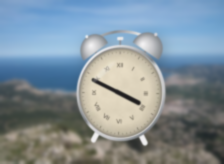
3:49
